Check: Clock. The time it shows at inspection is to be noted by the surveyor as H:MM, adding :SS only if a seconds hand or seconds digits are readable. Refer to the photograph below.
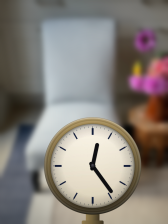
12:24
